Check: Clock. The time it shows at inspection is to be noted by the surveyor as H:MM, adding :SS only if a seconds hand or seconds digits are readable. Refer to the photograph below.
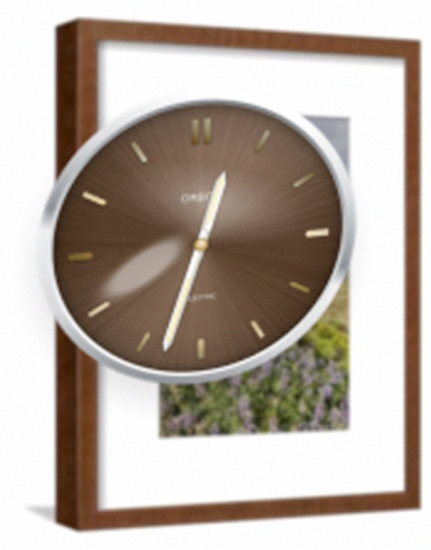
12:33
